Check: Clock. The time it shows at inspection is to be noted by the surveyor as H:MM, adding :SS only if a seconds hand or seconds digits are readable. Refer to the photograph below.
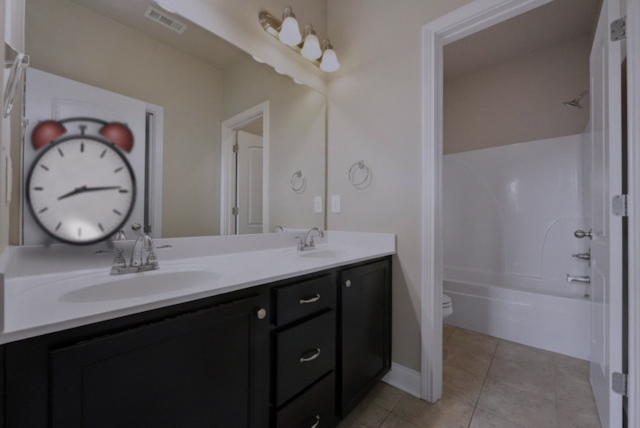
8:14
